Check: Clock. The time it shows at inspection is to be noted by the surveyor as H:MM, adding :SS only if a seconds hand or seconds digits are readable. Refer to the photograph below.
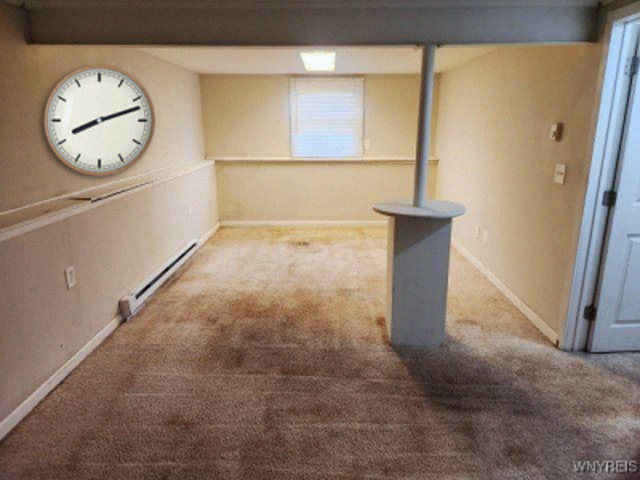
8:12
